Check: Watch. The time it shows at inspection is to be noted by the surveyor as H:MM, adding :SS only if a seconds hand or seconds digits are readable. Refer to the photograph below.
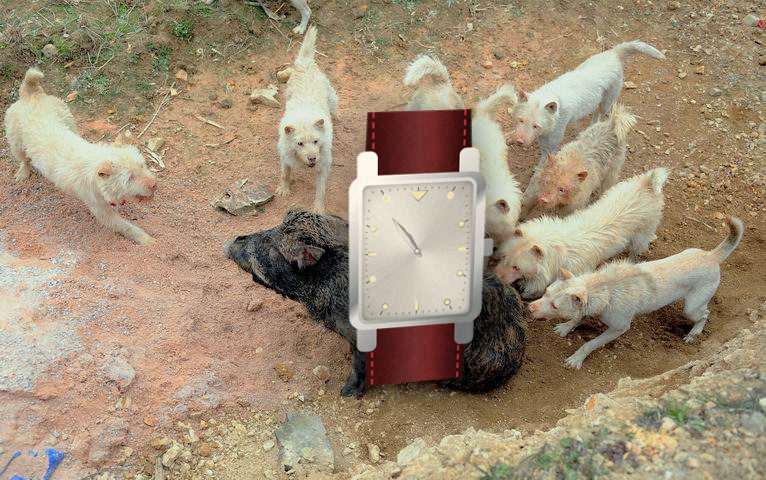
10:54
